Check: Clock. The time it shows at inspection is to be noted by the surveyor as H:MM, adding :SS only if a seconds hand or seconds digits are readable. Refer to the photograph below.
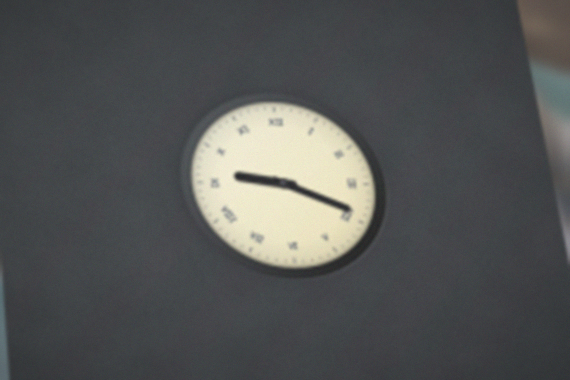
9:19
